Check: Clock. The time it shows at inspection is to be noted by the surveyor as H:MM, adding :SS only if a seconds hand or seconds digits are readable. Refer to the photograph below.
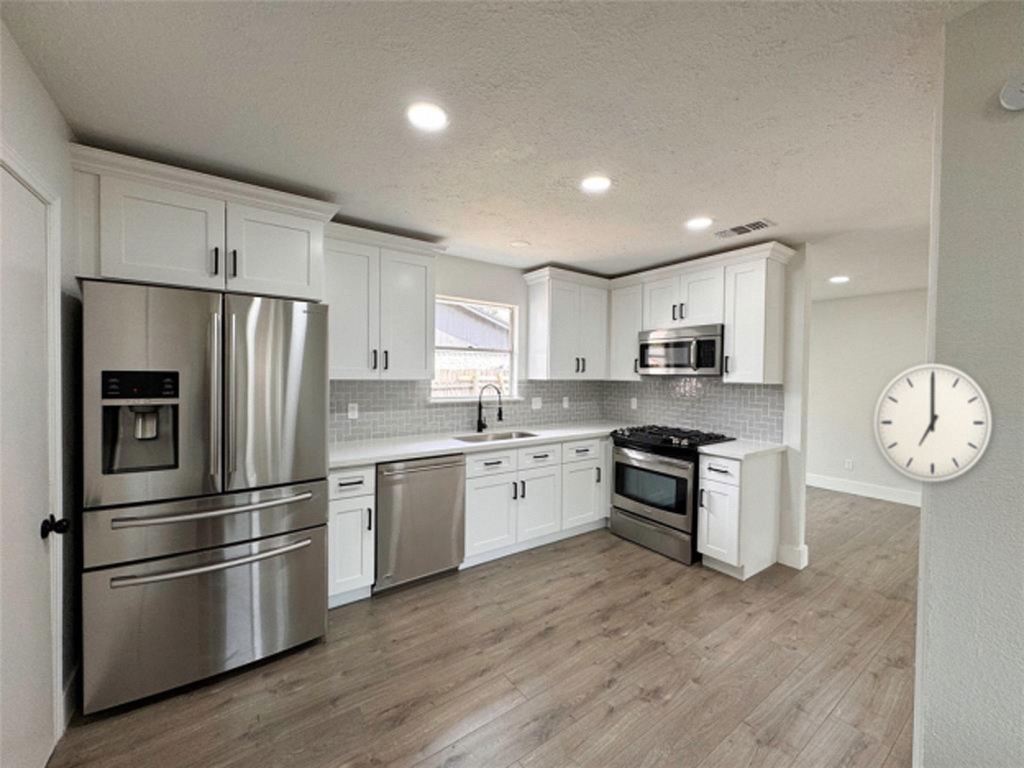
7:00
